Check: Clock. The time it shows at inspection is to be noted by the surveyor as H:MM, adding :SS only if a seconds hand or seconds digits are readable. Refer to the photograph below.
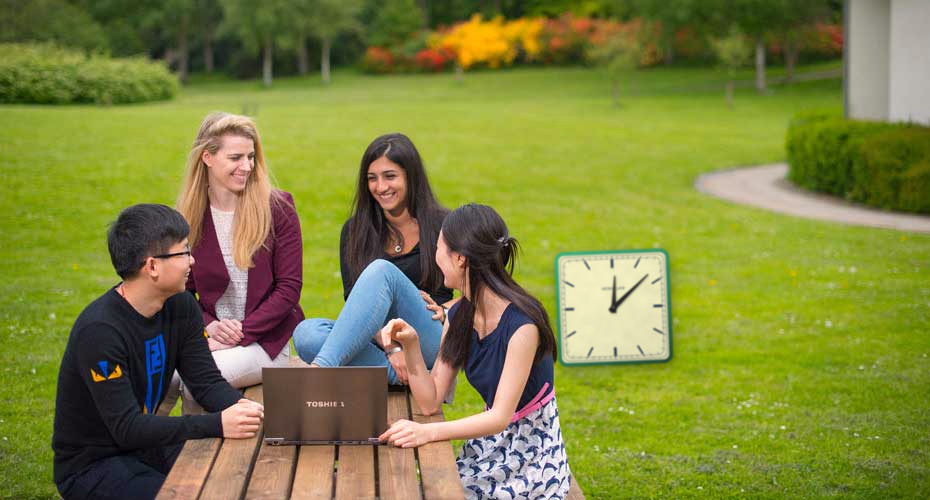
12:08
